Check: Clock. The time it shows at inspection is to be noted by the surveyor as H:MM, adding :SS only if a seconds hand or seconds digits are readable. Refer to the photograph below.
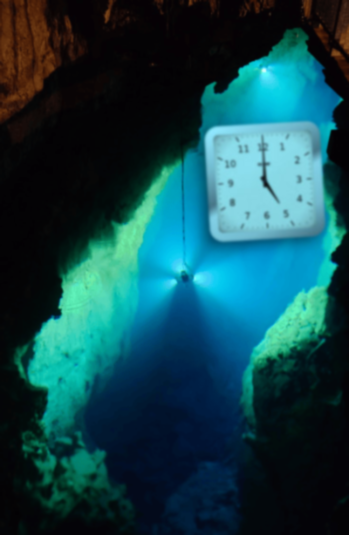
5:00
